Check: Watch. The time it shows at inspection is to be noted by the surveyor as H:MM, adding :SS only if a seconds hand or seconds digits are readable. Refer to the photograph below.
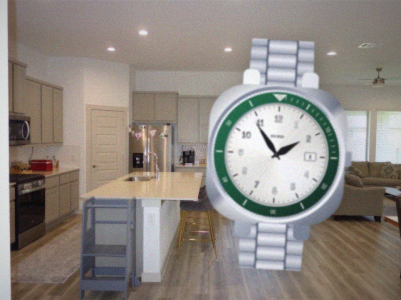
1:54
